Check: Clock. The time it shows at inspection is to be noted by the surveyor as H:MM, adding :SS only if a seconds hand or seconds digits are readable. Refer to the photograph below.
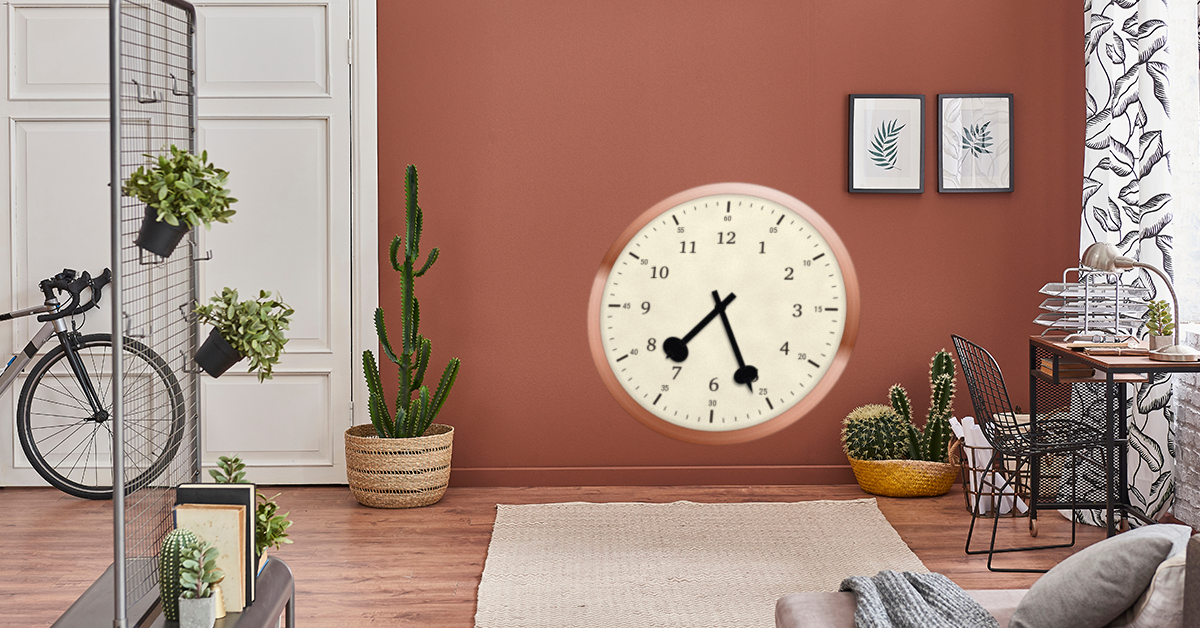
7:26
